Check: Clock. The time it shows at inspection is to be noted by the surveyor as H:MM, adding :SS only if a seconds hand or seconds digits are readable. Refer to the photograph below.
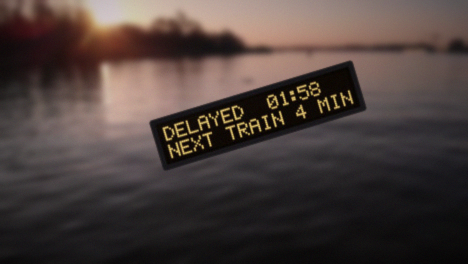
1:58
